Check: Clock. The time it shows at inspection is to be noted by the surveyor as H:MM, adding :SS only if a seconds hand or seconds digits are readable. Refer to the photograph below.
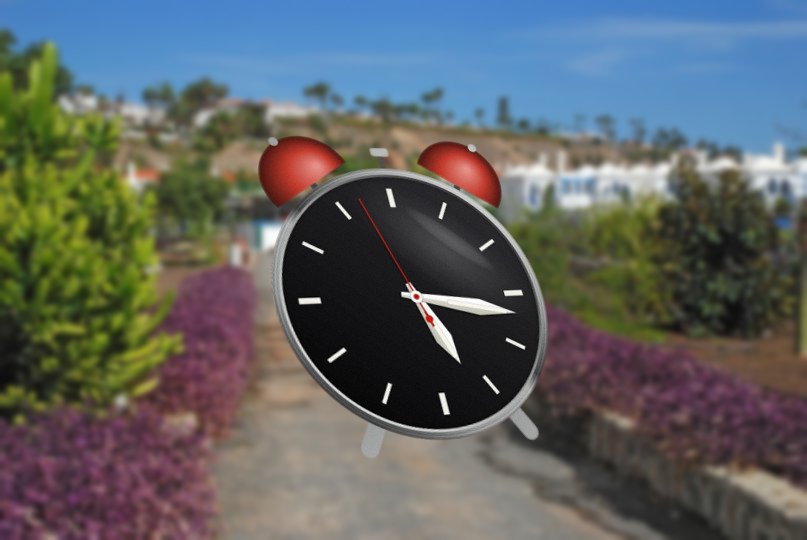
5:16:57
